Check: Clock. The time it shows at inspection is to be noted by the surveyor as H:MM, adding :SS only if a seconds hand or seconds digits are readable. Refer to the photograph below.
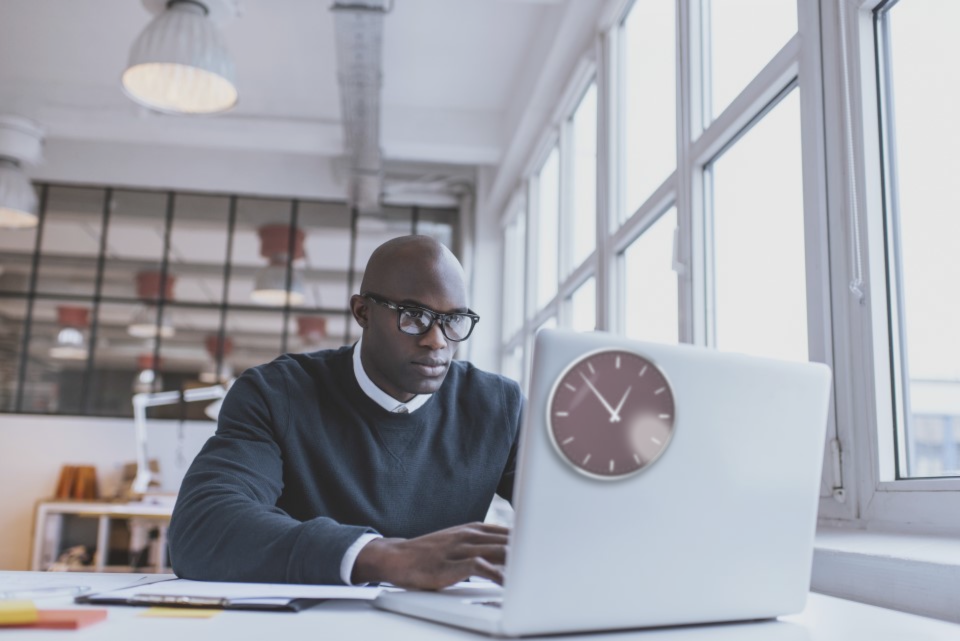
12:53
